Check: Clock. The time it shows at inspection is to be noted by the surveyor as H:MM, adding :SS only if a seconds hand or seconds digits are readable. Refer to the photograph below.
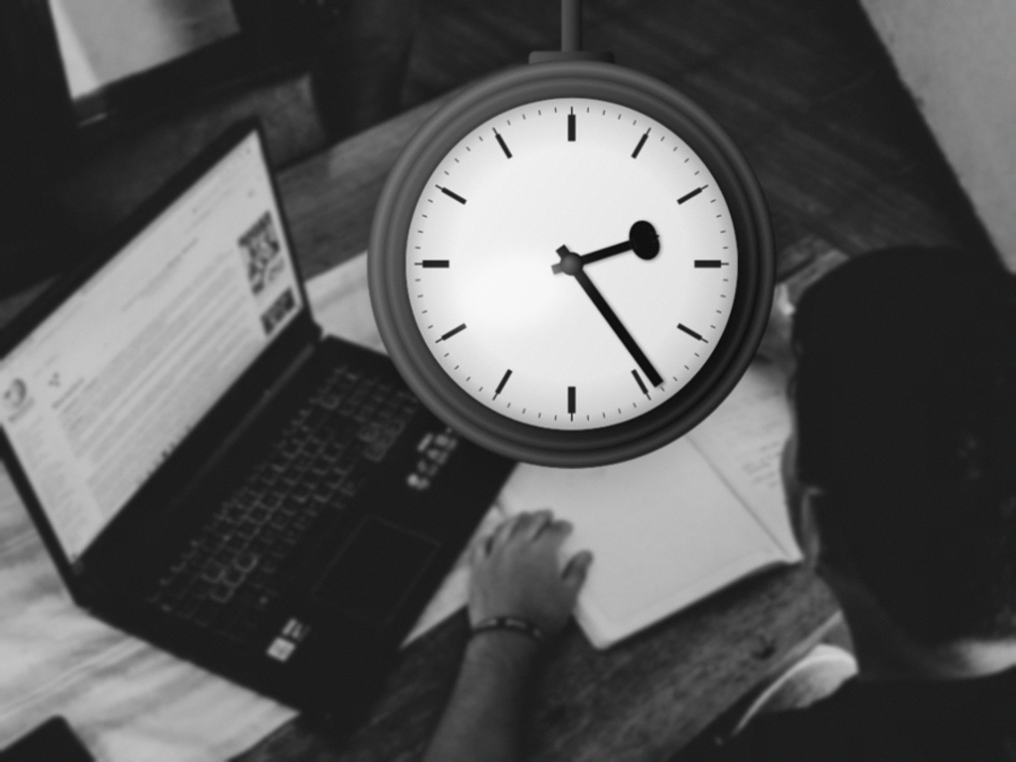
2:24
